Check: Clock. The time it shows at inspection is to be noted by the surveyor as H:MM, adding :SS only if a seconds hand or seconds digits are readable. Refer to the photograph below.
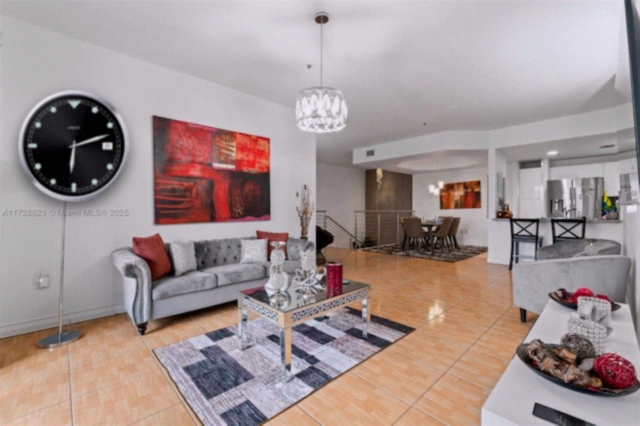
6:12
